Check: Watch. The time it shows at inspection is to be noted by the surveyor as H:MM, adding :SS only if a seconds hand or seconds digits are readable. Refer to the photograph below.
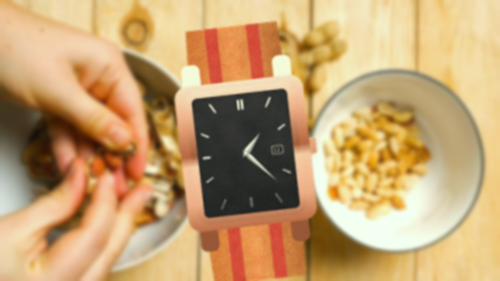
1:23
